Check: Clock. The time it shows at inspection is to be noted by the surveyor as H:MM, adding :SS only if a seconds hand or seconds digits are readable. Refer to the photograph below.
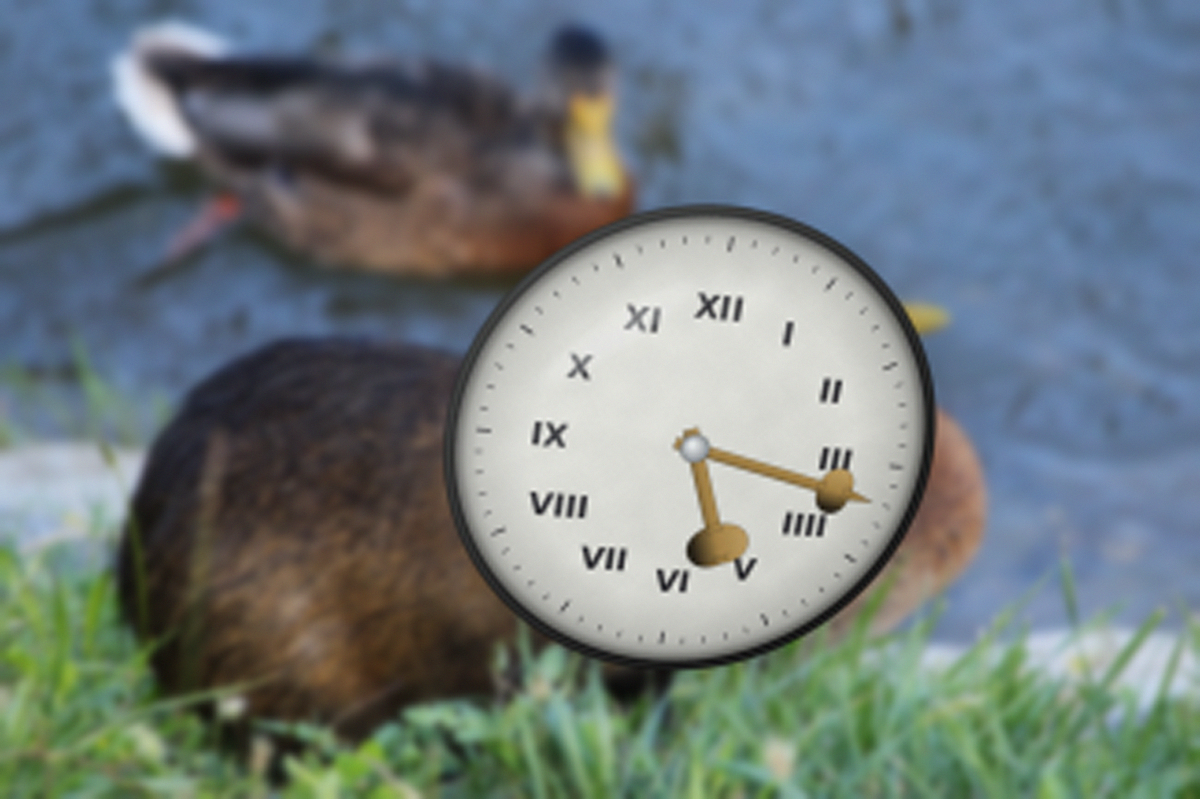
5:17
